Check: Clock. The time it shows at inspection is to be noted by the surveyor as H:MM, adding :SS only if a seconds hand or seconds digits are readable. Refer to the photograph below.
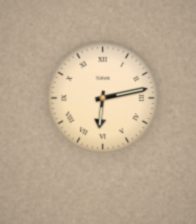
6:13
